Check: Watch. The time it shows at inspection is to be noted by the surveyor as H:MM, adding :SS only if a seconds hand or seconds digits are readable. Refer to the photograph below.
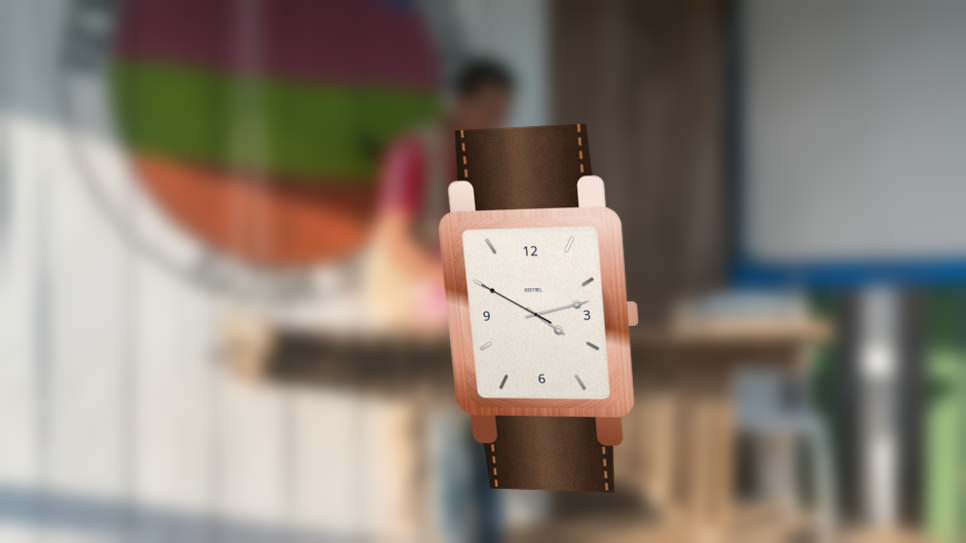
4:12:50
